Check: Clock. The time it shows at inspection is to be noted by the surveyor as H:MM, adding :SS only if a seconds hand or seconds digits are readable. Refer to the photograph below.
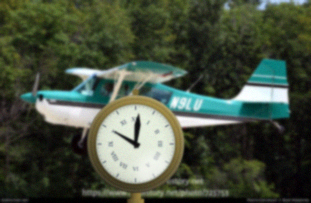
10:01
